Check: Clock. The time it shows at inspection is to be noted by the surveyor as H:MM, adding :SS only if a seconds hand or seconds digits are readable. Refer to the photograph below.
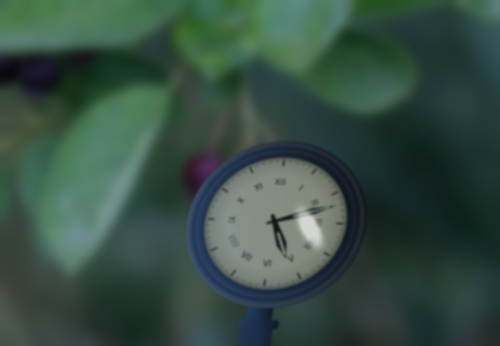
5:12
